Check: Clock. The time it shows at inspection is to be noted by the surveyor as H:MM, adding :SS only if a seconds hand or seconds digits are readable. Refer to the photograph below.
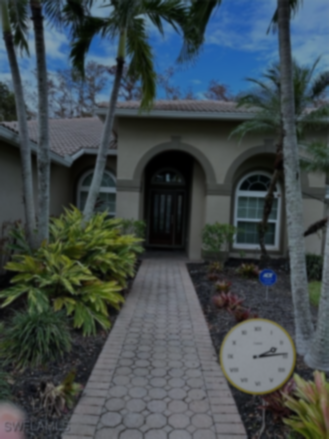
2:14
